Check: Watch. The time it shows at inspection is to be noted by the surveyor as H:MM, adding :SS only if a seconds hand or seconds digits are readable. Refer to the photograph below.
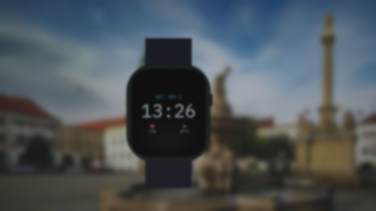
13:26
